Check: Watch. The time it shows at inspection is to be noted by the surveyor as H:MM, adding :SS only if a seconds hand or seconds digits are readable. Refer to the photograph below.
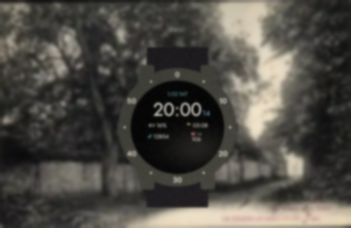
20:00
